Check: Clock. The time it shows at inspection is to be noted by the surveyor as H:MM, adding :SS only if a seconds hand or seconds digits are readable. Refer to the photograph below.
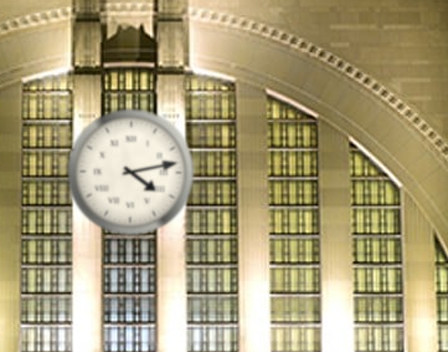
4:13
